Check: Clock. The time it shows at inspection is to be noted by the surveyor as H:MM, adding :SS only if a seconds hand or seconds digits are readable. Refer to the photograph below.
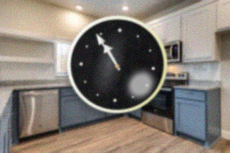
10:54
